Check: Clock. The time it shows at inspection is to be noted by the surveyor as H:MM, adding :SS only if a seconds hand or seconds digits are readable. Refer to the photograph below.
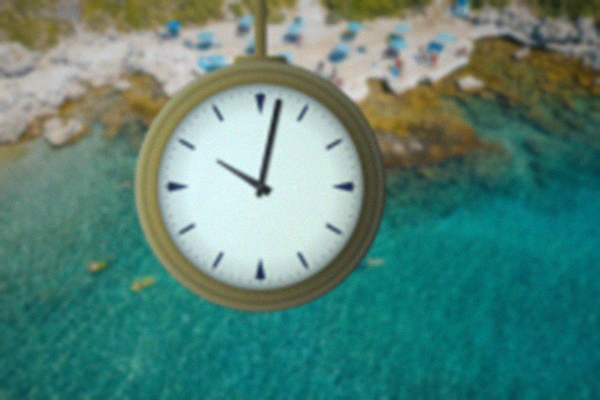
10:02
